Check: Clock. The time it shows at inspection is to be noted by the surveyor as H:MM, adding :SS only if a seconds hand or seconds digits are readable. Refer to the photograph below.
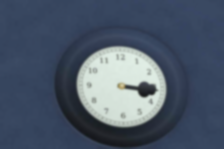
3:16
